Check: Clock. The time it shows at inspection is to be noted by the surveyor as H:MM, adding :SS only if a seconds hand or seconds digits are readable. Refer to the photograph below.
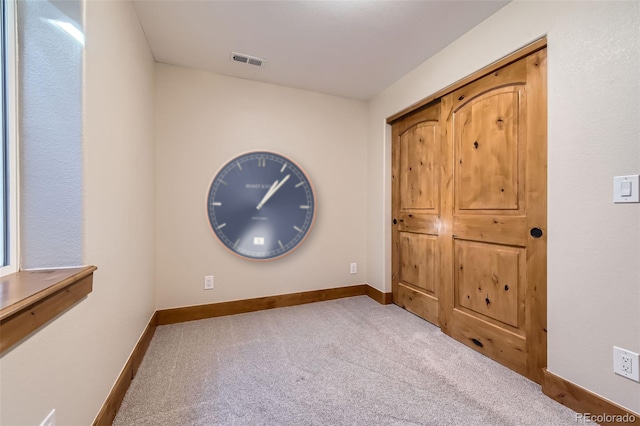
1:07
